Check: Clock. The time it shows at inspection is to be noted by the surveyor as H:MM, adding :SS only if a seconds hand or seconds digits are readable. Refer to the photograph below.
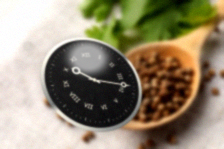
10:18
